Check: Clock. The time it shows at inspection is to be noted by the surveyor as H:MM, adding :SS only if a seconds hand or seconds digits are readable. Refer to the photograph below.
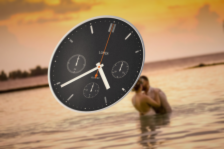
4:39
